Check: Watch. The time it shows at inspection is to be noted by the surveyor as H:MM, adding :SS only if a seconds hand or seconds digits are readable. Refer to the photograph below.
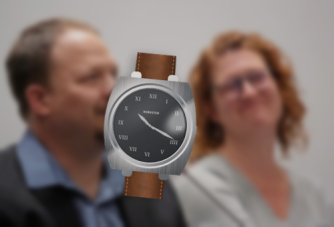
10:19
